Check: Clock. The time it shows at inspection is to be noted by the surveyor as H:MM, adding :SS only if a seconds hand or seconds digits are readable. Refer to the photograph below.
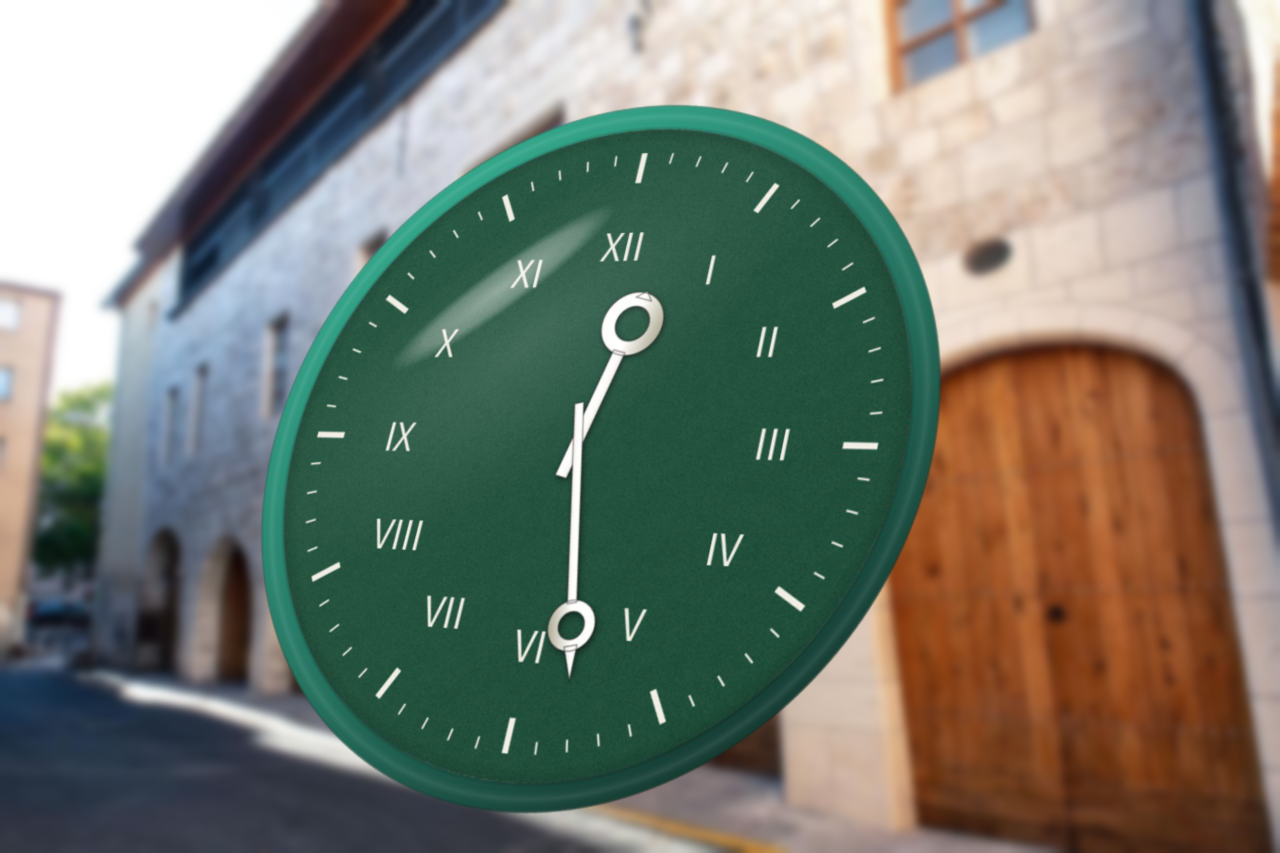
12:28
